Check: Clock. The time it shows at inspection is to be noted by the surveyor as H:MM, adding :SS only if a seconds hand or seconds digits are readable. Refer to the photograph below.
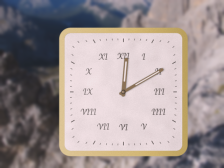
12:10
